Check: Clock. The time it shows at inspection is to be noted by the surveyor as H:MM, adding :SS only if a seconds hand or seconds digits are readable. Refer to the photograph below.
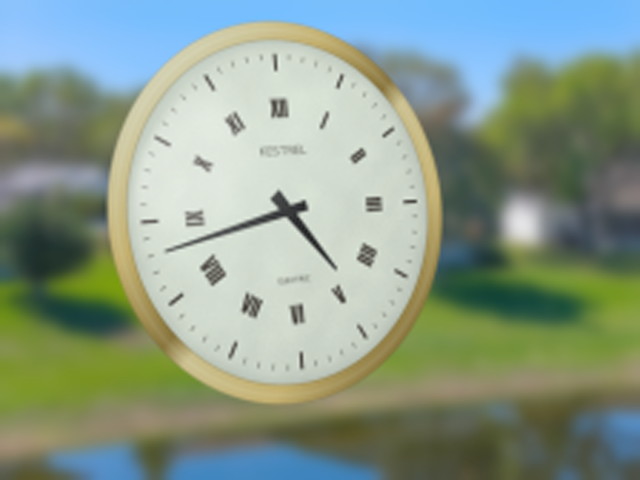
4:43
